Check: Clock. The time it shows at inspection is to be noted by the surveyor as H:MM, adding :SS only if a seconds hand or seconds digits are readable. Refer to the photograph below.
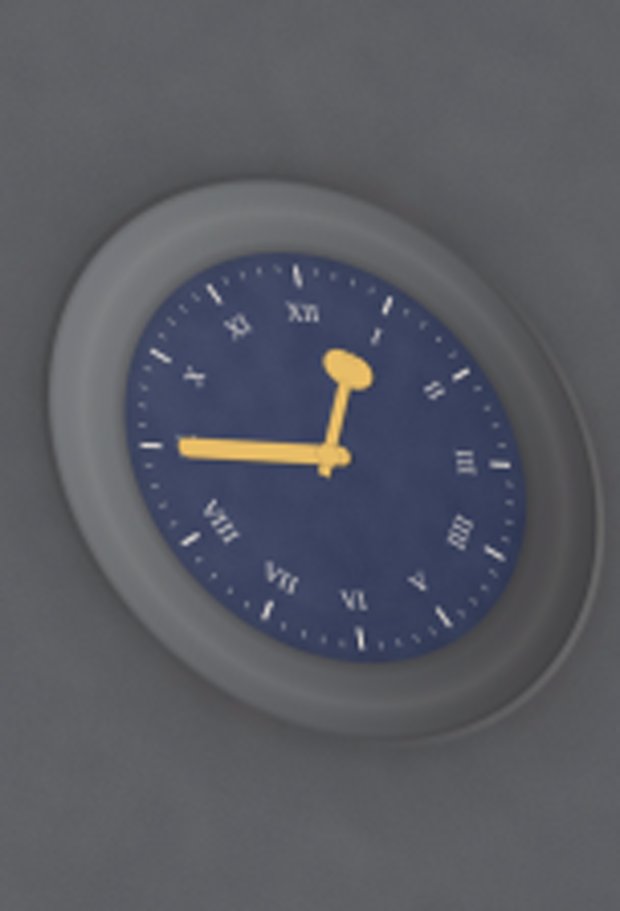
12:45
